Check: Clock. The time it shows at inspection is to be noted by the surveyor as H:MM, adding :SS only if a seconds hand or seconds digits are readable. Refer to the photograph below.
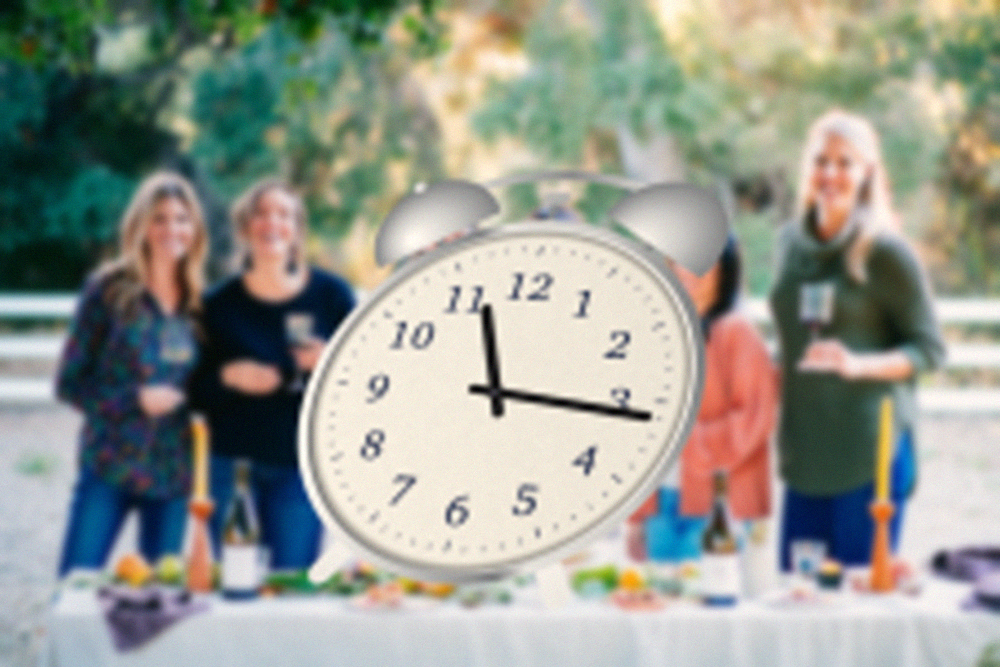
11:16
